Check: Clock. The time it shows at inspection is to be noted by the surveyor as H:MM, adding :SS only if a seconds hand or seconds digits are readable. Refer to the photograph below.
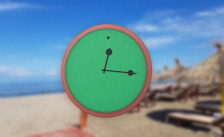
12:15
